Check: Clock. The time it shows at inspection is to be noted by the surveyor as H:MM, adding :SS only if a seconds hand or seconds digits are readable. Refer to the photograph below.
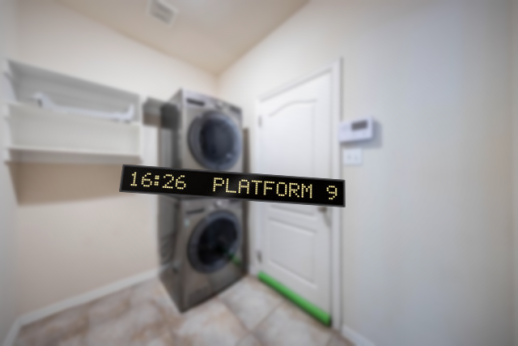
16:26
